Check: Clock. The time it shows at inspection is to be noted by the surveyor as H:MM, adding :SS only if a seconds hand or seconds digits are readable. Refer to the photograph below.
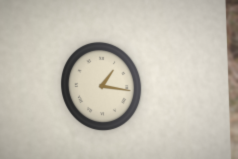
1:16
